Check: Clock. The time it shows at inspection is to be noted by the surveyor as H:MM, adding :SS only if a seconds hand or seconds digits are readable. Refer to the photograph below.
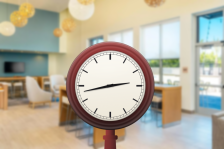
2:43
